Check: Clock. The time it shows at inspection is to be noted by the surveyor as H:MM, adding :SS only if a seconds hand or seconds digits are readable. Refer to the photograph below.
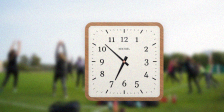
6:52
